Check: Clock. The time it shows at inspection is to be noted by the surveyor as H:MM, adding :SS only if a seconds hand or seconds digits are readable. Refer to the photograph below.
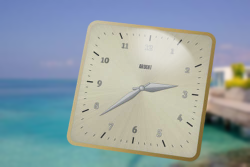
2:38
